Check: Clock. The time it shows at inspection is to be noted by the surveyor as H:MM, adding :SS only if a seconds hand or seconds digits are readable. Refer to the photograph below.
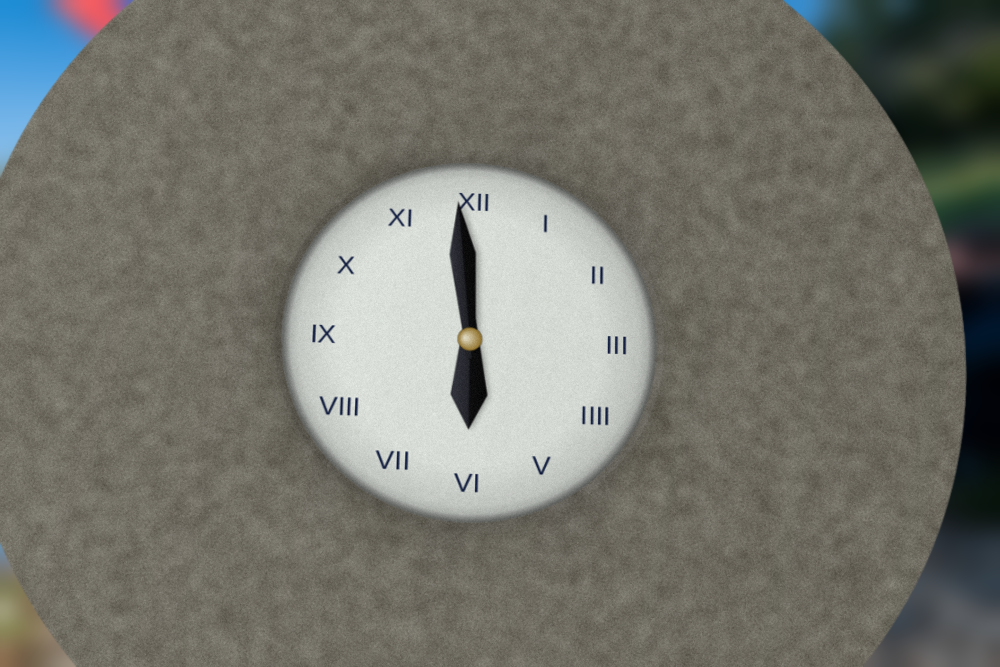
5:59
